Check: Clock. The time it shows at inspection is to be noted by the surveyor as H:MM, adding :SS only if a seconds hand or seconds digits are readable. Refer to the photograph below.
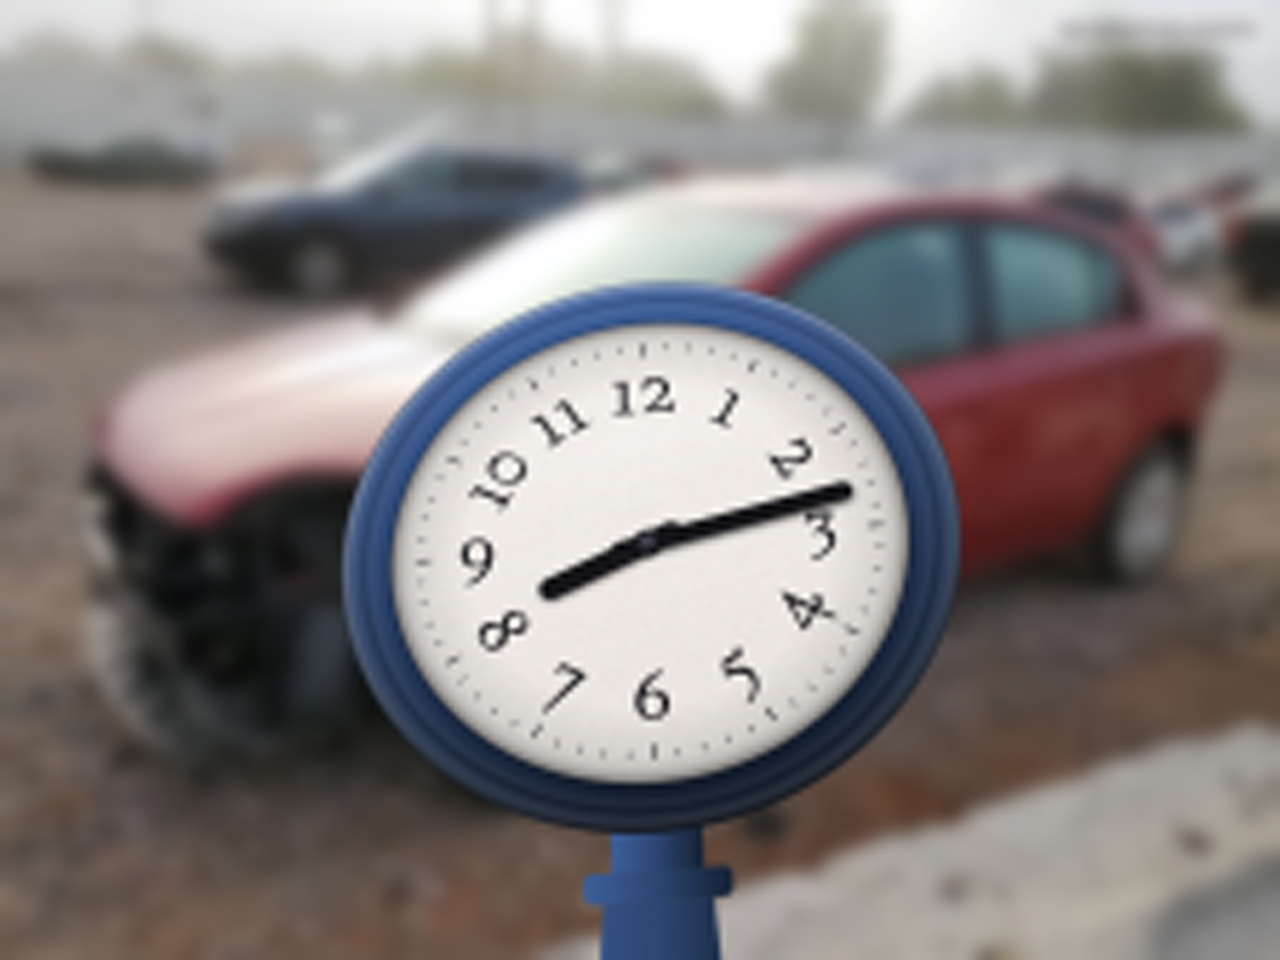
8:13
